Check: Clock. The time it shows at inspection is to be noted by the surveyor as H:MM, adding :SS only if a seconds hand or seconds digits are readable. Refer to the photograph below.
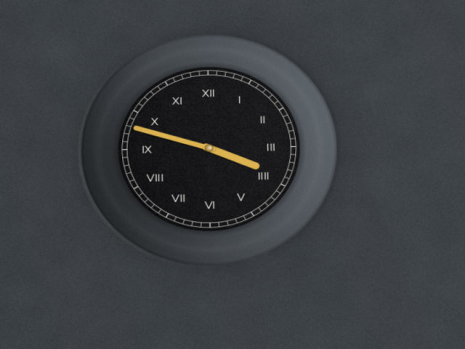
3:48
